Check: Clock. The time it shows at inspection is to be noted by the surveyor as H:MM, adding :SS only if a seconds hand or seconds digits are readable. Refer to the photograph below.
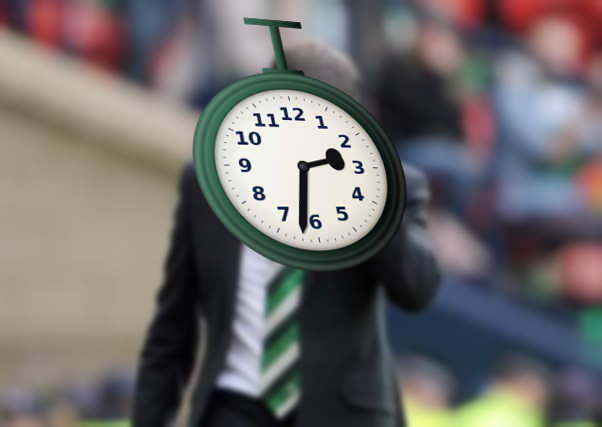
2:32
